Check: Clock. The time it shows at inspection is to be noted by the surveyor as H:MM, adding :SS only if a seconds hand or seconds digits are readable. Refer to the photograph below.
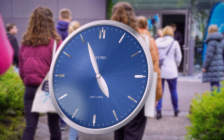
4:56
